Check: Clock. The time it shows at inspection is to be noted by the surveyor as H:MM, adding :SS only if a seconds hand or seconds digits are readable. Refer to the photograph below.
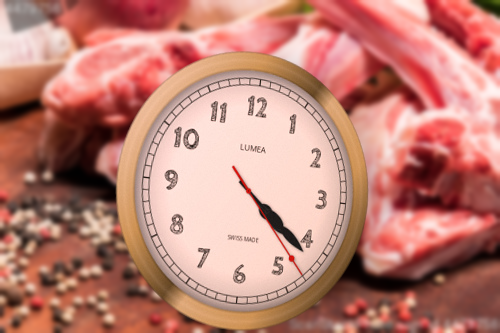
4:21:23
